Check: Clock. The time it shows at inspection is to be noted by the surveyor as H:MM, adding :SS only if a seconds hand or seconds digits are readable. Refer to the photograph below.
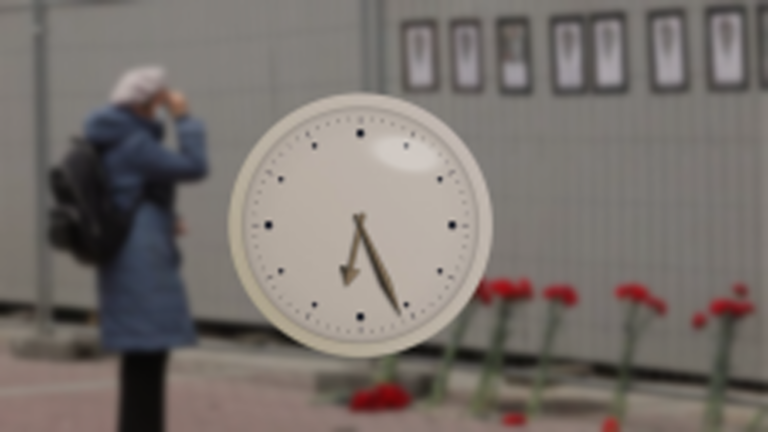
6:26
